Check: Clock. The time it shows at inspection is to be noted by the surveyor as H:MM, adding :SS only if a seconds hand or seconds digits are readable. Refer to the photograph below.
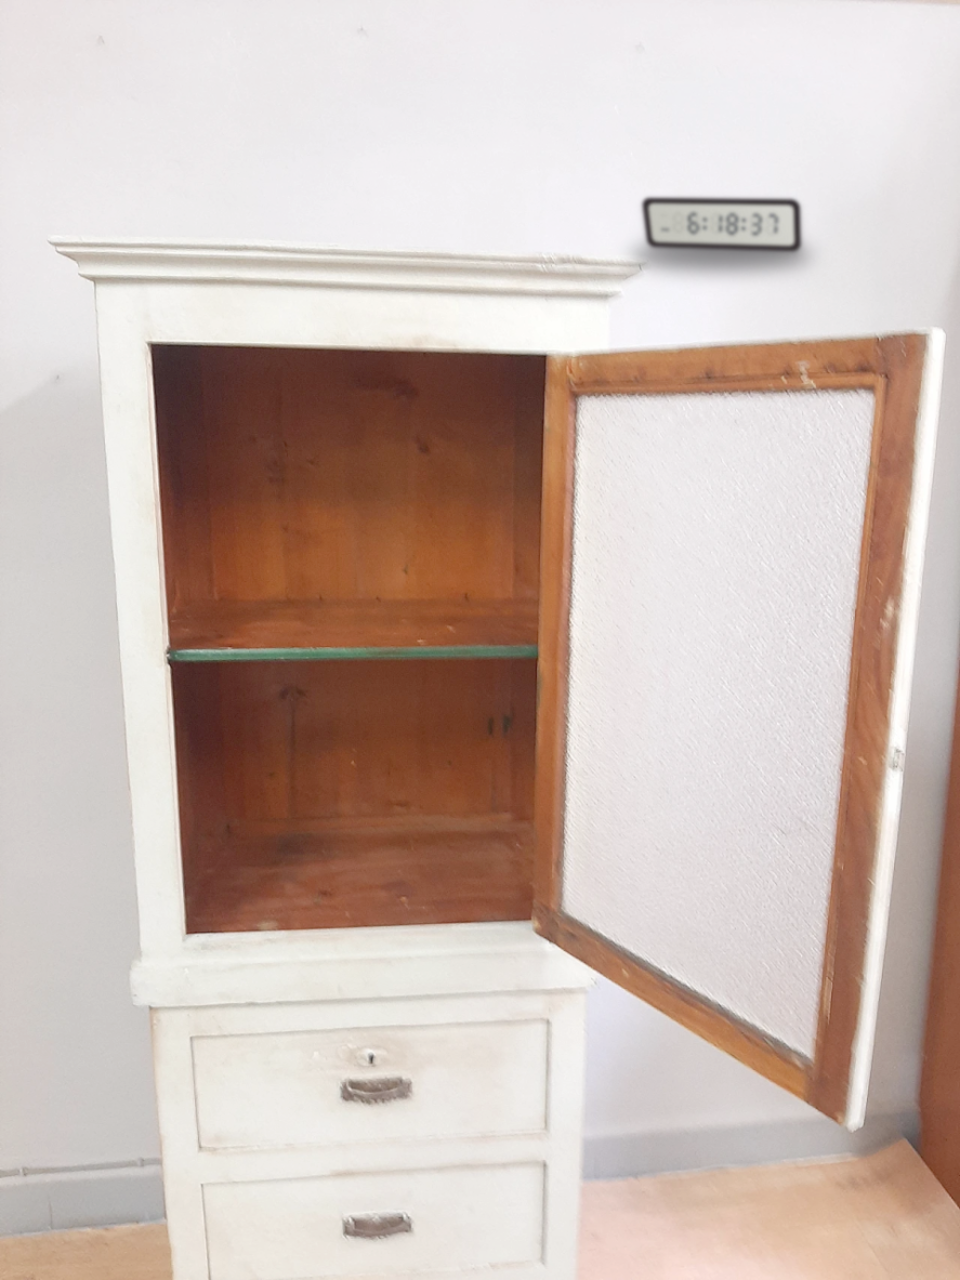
6:18:37
